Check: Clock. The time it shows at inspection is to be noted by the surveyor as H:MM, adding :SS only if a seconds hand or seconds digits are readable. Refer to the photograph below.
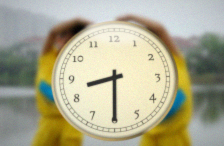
8:30
